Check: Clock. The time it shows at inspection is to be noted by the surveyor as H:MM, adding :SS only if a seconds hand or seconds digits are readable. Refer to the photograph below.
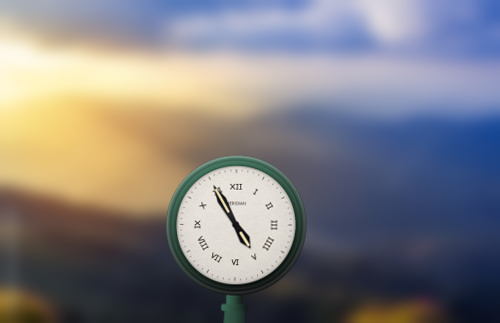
4:55
